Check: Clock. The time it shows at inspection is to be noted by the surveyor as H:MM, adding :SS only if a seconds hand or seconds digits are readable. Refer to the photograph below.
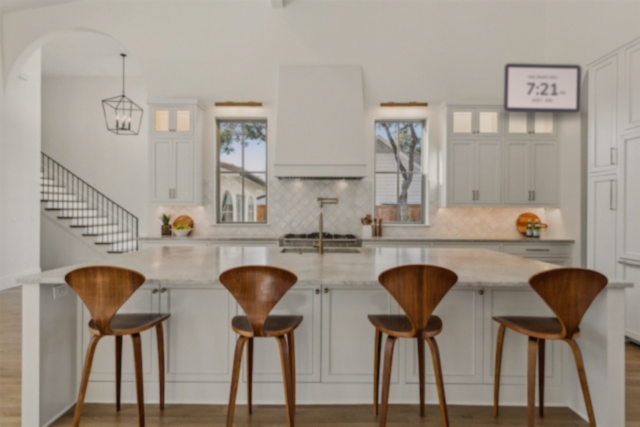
7:21
